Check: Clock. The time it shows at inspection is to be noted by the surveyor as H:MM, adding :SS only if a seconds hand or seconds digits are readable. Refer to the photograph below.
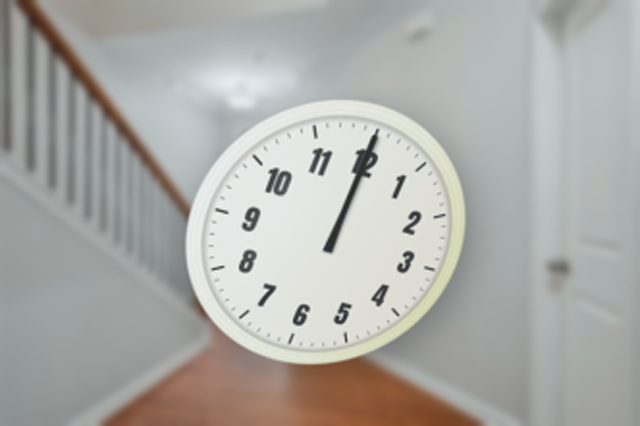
12:00
